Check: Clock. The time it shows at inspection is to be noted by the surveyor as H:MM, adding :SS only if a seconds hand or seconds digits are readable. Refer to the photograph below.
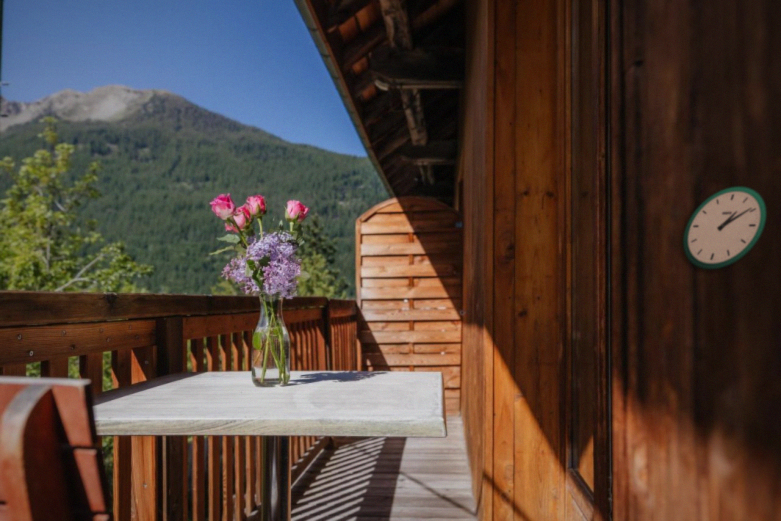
1:09
